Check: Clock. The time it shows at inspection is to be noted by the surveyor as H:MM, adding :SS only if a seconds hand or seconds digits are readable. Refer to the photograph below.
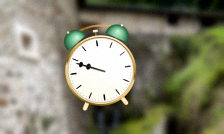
9:49
